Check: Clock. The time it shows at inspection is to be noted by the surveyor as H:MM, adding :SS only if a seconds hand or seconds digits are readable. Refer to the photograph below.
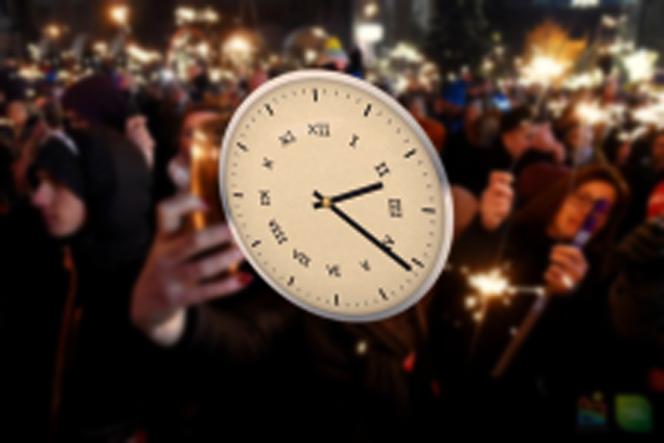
2:21
